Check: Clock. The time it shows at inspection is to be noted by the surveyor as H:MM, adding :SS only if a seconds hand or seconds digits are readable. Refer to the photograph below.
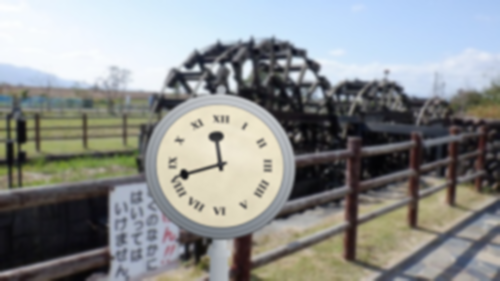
11:42
